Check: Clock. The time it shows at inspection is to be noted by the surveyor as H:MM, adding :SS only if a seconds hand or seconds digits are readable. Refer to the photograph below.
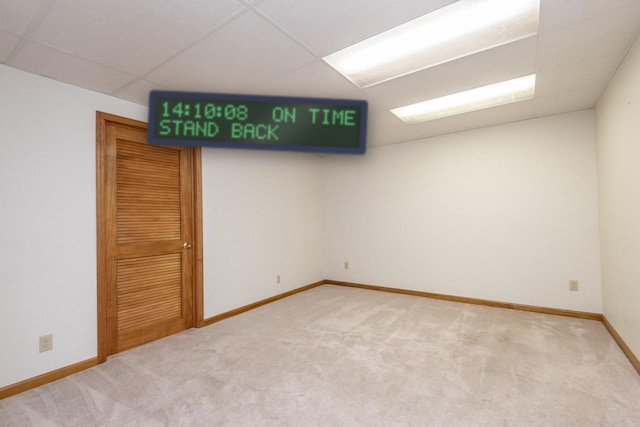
14:10:08
